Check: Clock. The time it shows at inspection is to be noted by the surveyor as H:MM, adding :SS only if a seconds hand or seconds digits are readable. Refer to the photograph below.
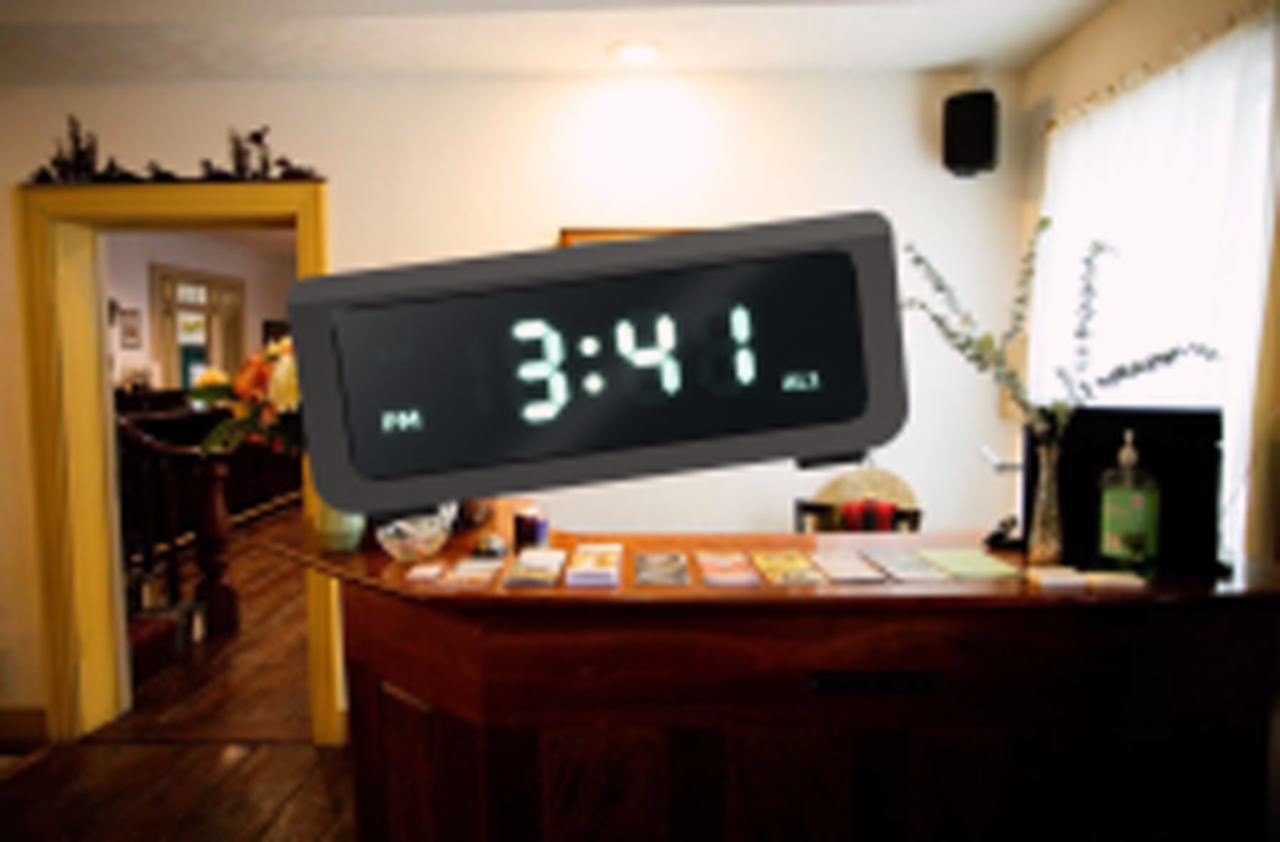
3:41
